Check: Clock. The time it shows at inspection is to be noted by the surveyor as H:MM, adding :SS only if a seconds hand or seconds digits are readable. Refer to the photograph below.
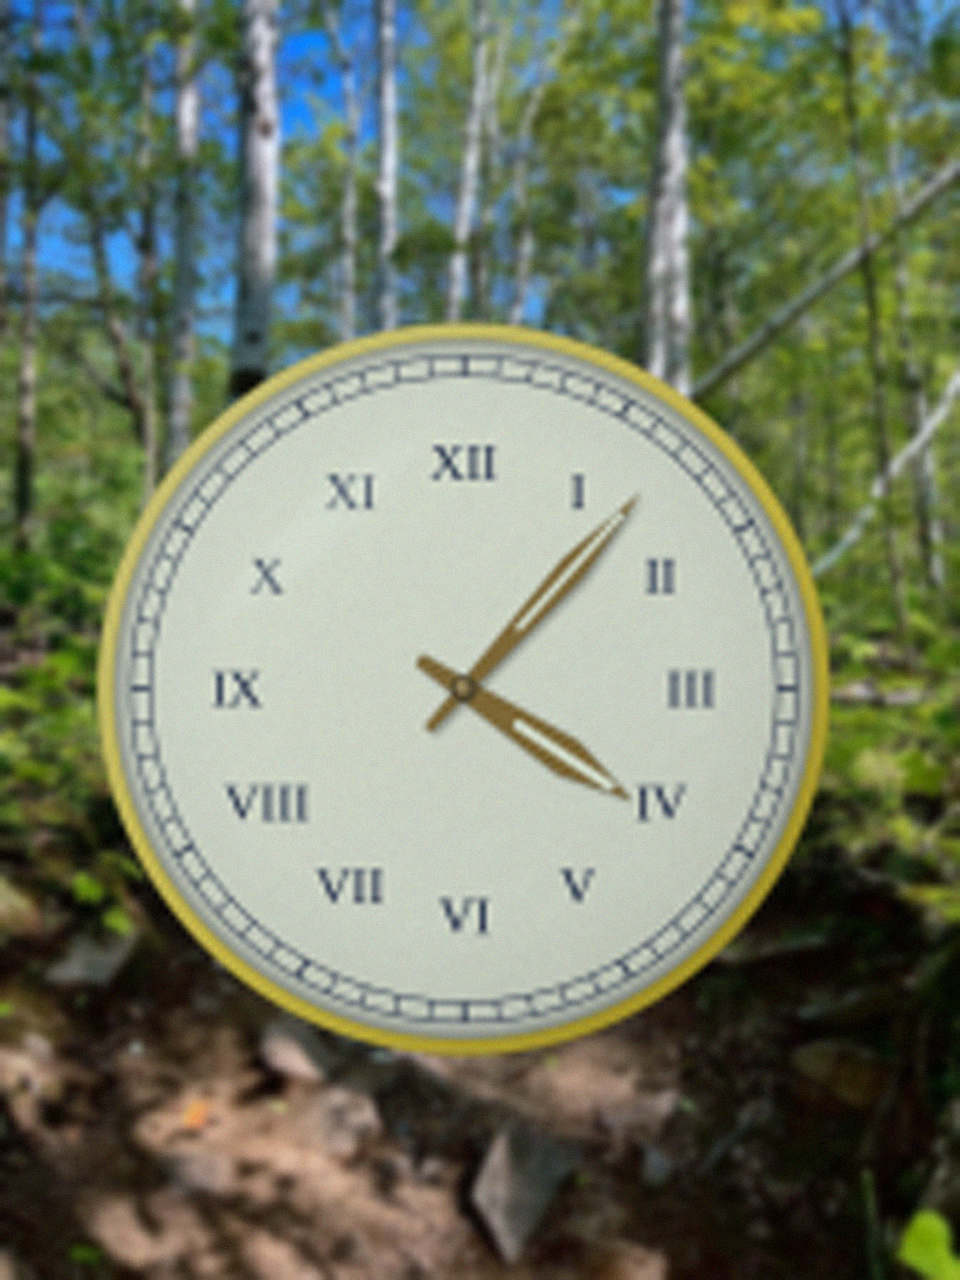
4:07
